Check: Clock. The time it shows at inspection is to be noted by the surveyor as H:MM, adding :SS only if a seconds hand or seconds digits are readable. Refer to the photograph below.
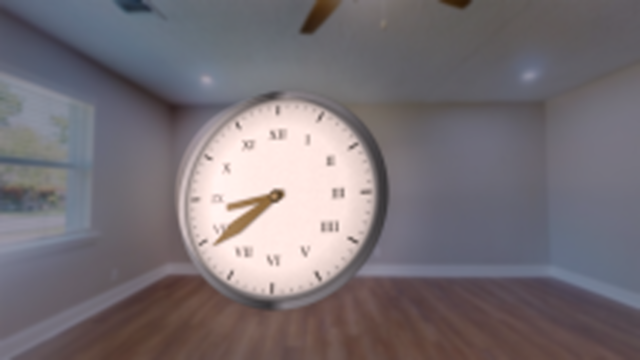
8:39
